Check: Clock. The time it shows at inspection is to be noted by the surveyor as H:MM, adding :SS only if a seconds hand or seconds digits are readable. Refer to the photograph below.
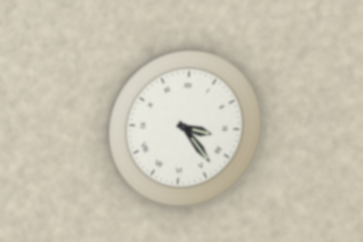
3:23
